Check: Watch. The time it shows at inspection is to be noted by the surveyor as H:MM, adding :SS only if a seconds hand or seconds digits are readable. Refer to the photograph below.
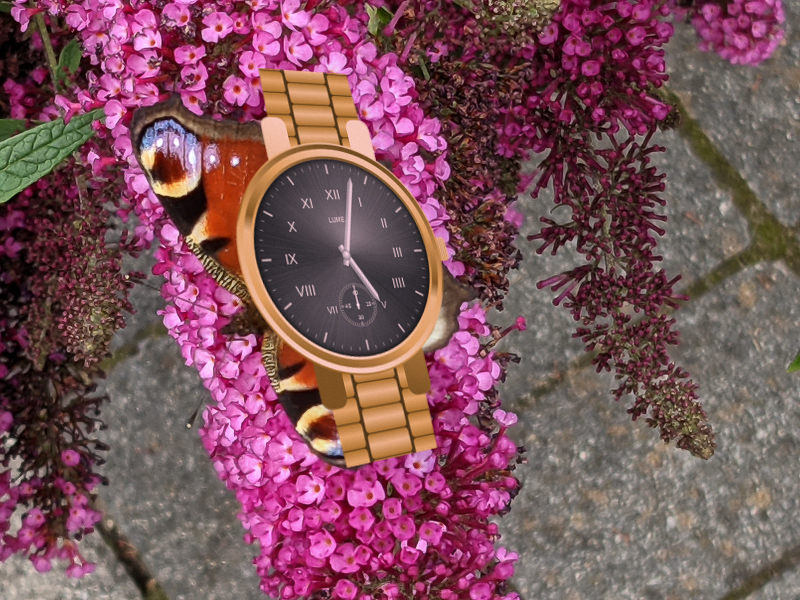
5:03
